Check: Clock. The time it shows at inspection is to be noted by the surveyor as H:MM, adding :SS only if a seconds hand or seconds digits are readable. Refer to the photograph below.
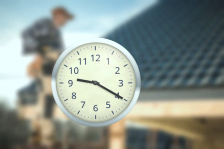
9:20
